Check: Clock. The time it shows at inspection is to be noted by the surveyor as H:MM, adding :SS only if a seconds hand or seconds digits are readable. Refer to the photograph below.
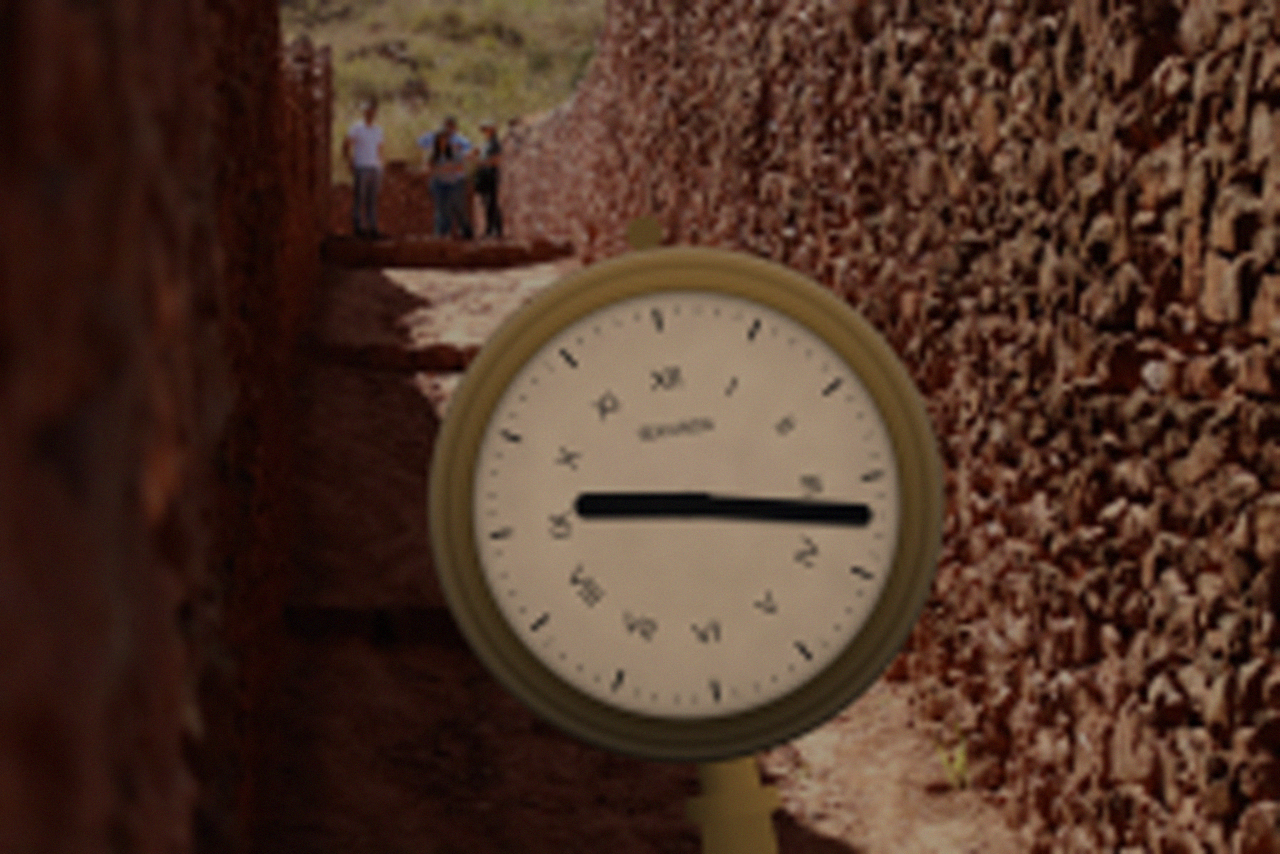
9:17
